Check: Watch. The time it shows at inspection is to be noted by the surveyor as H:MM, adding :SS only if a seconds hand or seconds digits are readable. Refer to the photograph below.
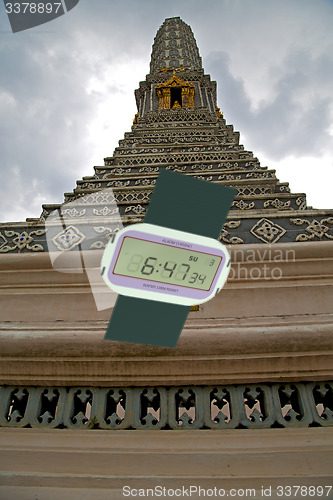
6:47:34
